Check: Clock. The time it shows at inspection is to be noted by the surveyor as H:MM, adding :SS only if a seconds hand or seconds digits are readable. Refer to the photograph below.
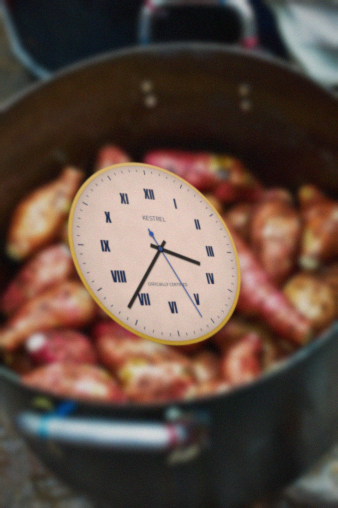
3:36:26
